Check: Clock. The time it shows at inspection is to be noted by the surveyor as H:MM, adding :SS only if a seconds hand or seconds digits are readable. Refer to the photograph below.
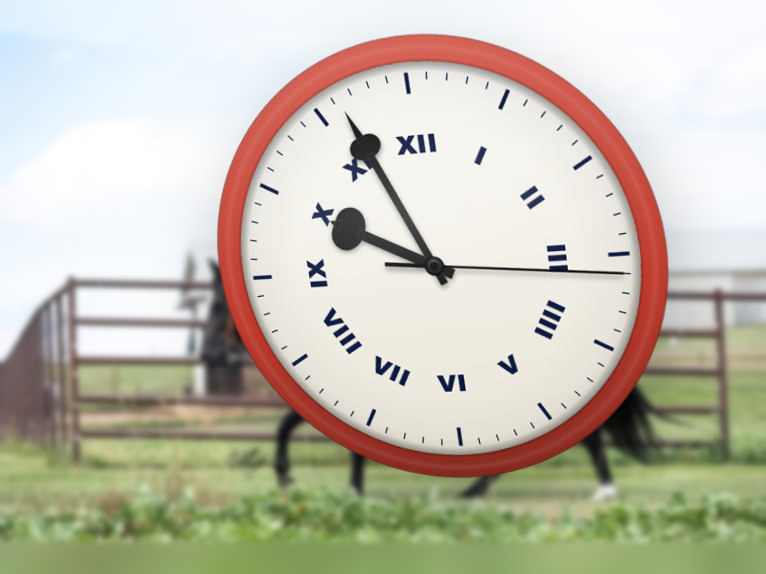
9:56:16
